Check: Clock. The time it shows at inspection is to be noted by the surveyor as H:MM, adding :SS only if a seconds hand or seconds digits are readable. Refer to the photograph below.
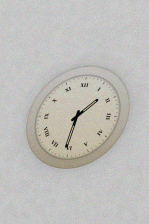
1:31
